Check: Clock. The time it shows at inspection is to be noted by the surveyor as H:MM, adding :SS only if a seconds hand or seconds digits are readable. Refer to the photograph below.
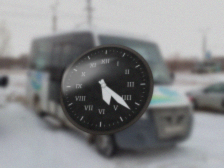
5:22
